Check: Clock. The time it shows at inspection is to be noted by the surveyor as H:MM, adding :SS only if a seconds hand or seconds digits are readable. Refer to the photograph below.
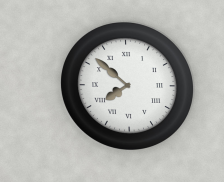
7:52
